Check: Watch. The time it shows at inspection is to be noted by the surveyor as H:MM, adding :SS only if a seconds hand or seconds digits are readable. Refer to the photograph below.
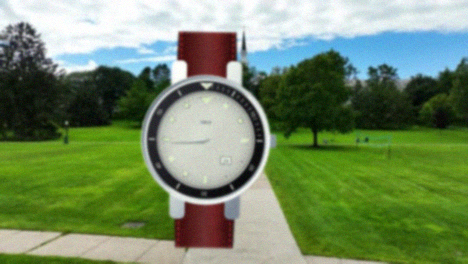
8:44
